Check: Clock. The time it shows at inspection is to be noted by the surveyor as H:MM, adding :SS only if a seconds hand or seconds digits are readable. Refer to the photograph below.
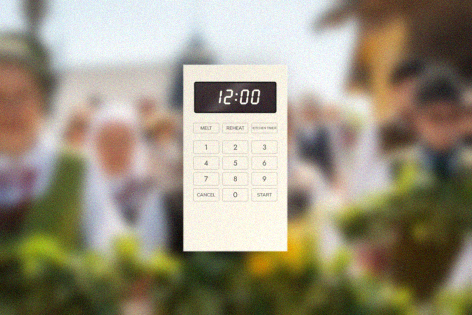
12:00
